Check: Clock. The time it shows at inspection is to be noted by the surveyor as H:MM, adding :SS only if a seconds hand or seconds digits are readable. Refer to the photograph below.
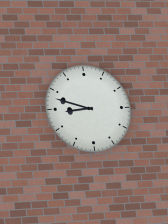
8:48
